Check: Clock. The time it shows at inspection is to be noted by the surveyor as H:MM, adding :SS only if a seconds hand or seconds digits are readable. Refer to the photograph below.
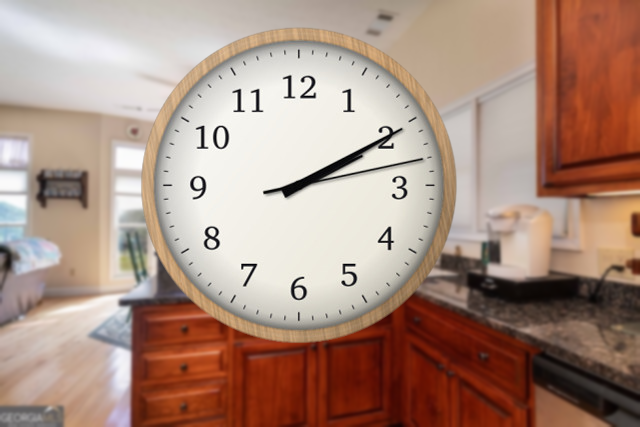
2:10:13
